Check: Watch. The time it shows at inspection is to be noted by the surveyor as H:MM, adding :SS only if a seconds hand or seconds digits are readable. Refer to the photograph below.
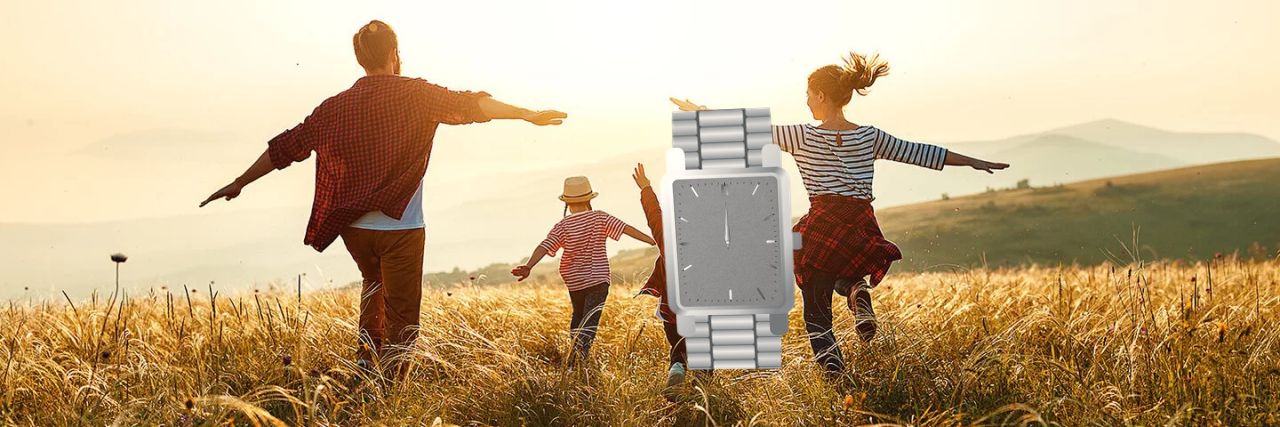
12:00
